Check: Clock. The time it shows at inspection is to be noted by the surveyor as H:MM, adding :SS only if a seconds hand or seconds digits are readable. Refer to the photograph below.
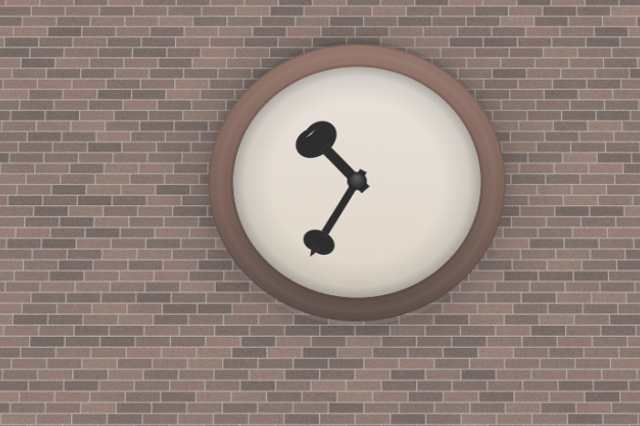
10:35
